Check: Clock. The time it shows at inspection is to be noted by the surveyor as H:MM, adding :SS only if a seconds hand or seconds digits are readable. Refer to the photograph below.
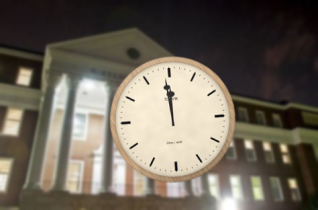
11:59
